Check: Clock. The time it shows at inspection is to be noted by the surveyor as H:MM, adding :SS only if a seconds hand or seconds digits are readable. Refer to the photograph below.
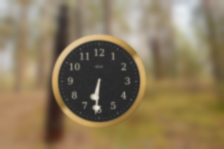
6:31
